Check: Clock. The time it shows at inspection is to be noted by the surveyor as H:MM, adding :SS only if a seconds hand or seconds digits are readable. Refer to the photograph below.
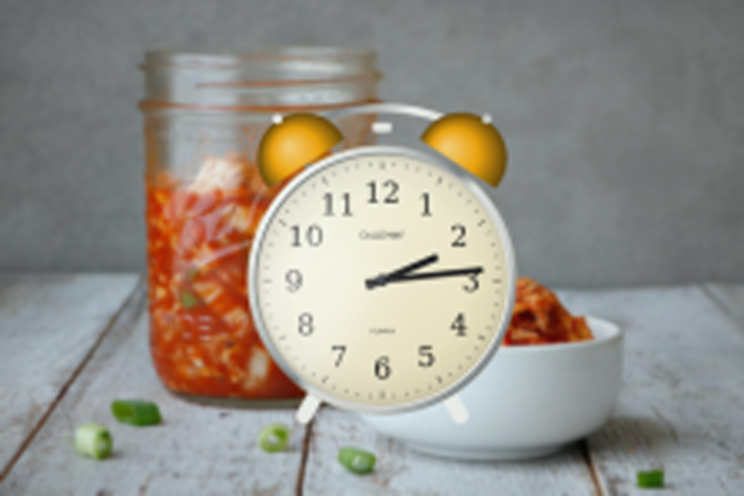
2:14
